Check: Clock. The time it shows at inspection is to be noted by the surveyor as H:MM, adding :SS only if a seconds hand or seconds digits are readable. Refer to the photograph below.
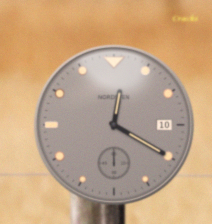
12:20
